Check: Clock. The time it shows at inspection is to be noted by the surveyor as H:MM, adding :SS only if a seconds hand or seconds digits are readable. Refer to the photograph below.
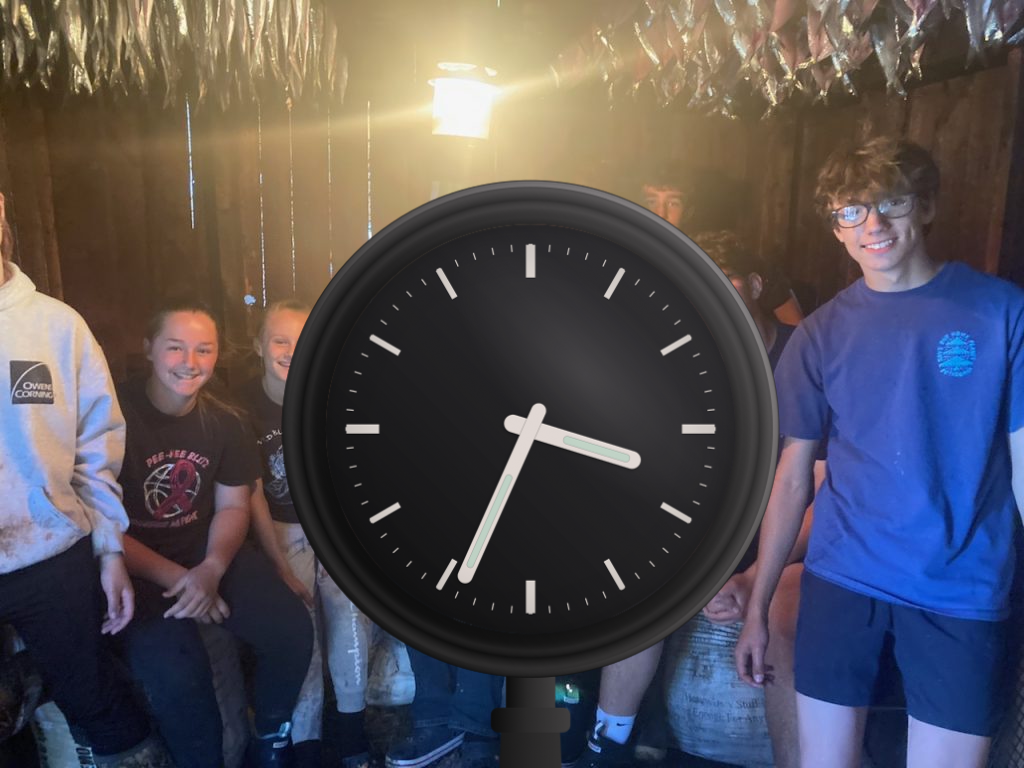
3:34
